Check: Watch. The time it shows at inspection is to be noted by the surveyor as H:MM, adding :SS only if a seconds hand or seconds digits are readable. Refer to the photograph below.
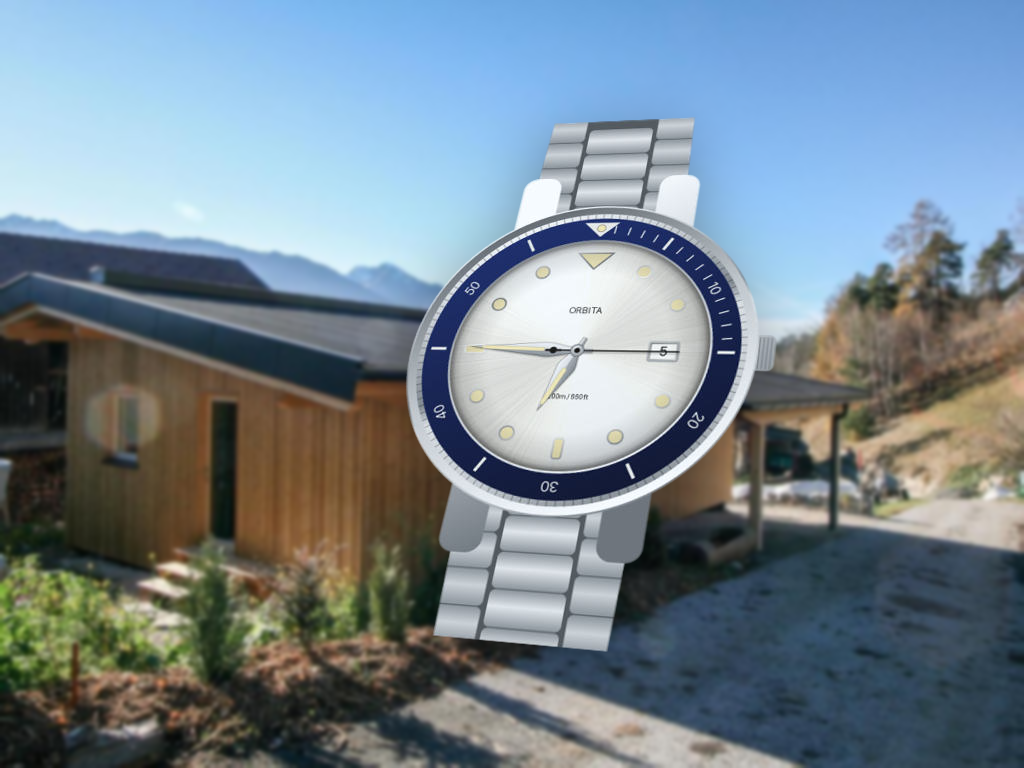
6:45:15
